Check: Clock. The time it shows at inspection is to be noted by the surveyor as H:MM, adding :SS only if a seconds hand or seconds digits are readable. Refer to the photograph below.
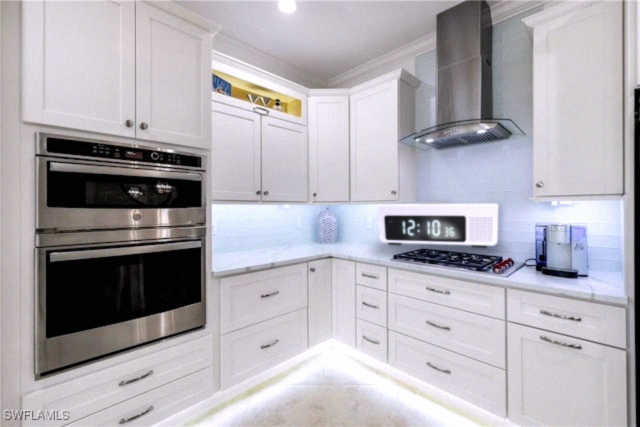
12:10
